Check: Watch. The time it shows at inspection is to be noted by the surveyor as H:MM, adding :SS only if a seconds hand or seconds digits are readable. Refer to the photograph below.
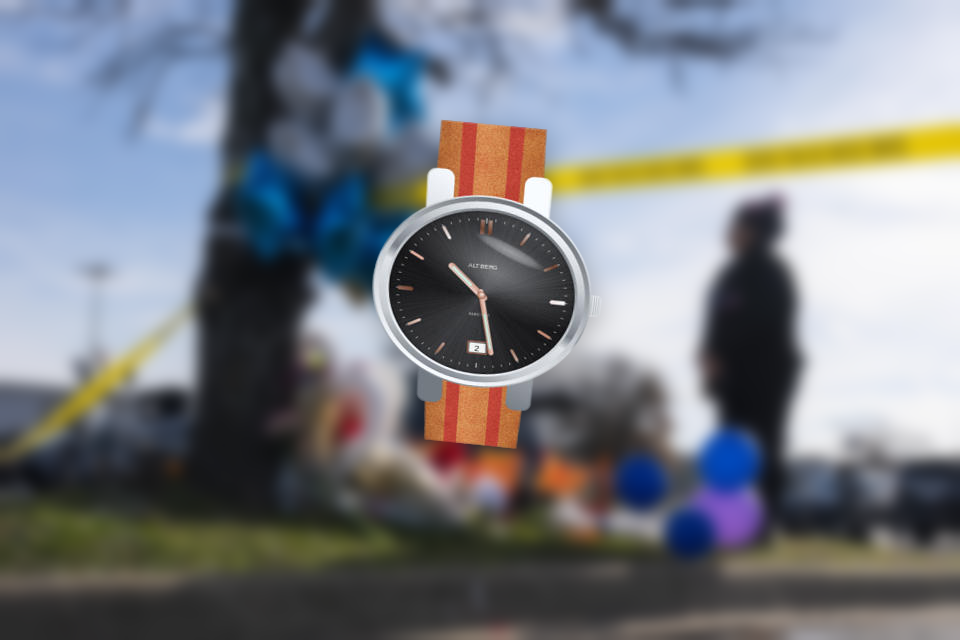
10:28
